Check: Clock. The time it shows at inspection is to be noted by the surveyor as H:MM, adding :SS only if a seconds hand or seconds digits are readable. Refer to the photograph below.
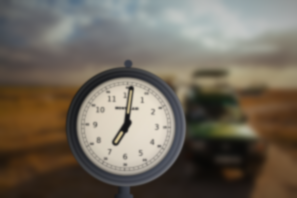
7:01
